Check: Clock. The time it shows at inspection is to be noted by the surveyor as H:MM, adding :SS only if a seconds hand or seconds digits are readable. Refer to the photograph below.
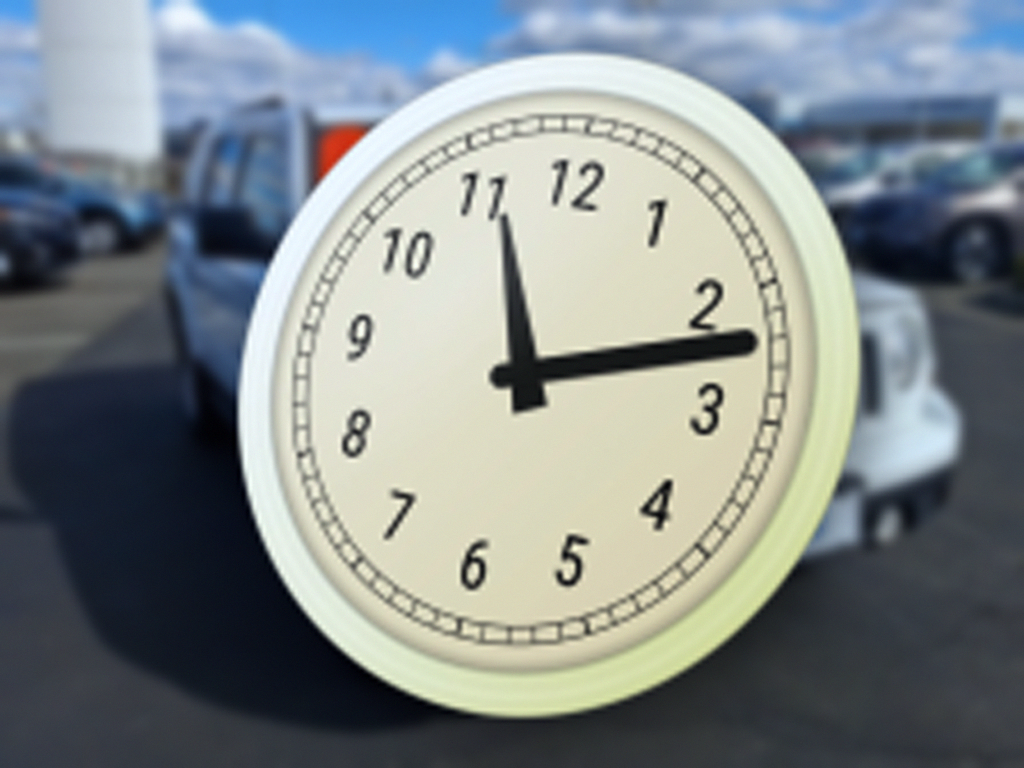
11:12
